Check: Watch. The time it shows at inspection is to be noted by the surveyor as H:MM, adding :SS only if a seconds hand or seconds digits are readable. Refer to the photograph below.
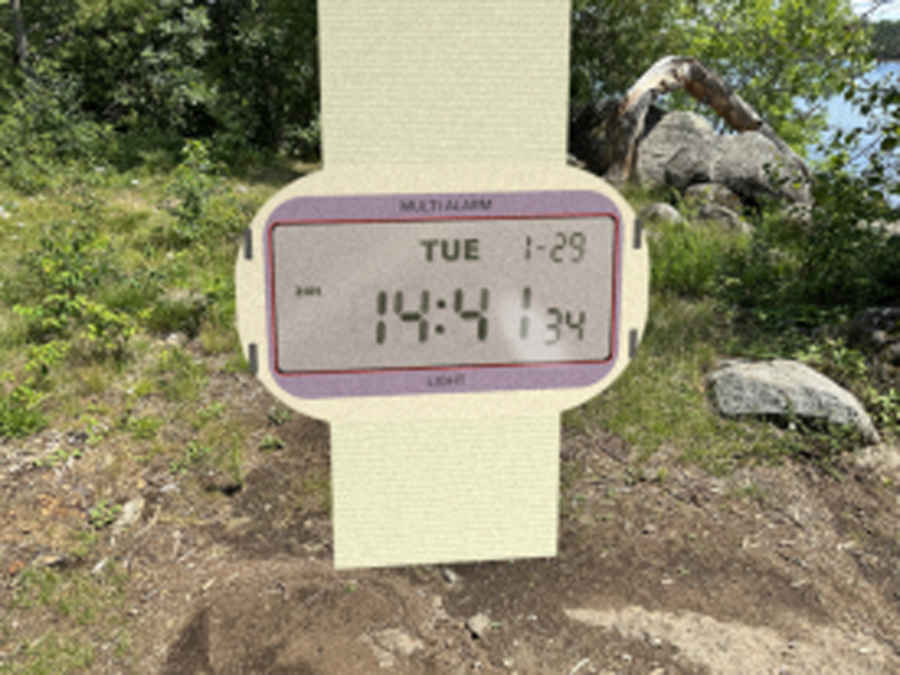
14:41:34
